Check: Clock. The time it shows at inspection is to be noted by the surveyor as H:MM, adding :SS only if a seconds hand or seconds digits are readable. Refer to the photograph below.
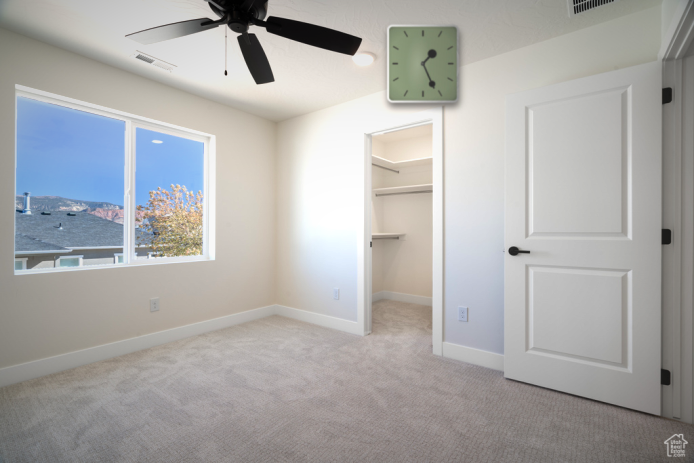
1:26
